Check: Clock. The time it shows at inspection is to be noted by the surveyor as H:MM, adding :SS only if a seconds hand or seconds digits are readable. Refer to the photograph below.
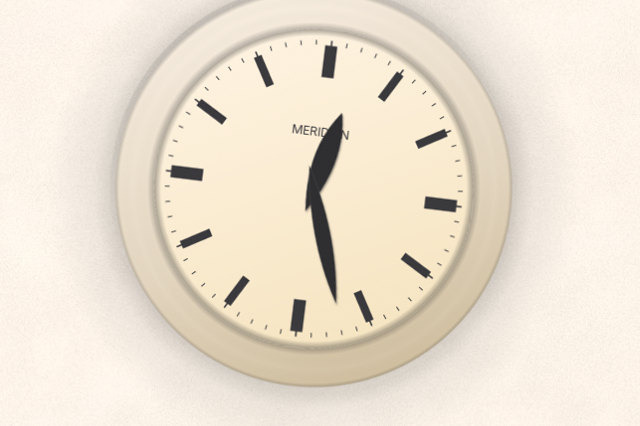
12:27
